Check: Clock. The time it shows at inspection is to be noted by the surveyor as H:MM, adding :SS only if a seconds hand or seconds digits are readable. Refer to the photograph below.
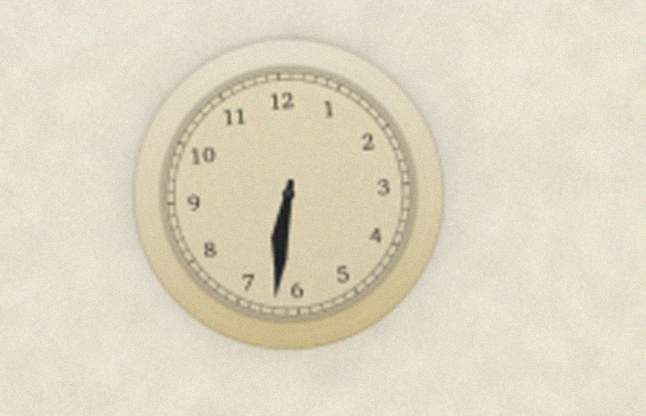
6:32
